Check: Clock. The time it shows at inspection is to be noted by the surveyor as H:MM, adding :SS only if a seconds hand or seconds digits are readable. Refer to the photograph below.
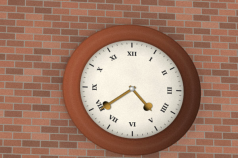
4:39
